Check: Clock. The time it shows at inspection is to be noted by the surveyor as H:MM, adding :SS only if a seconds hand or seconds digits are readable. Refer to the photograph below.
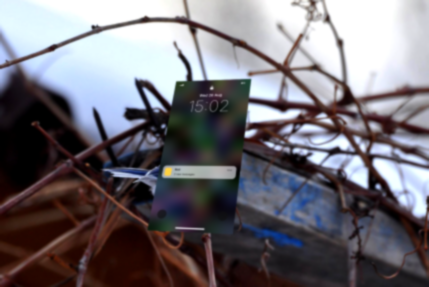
15:02
